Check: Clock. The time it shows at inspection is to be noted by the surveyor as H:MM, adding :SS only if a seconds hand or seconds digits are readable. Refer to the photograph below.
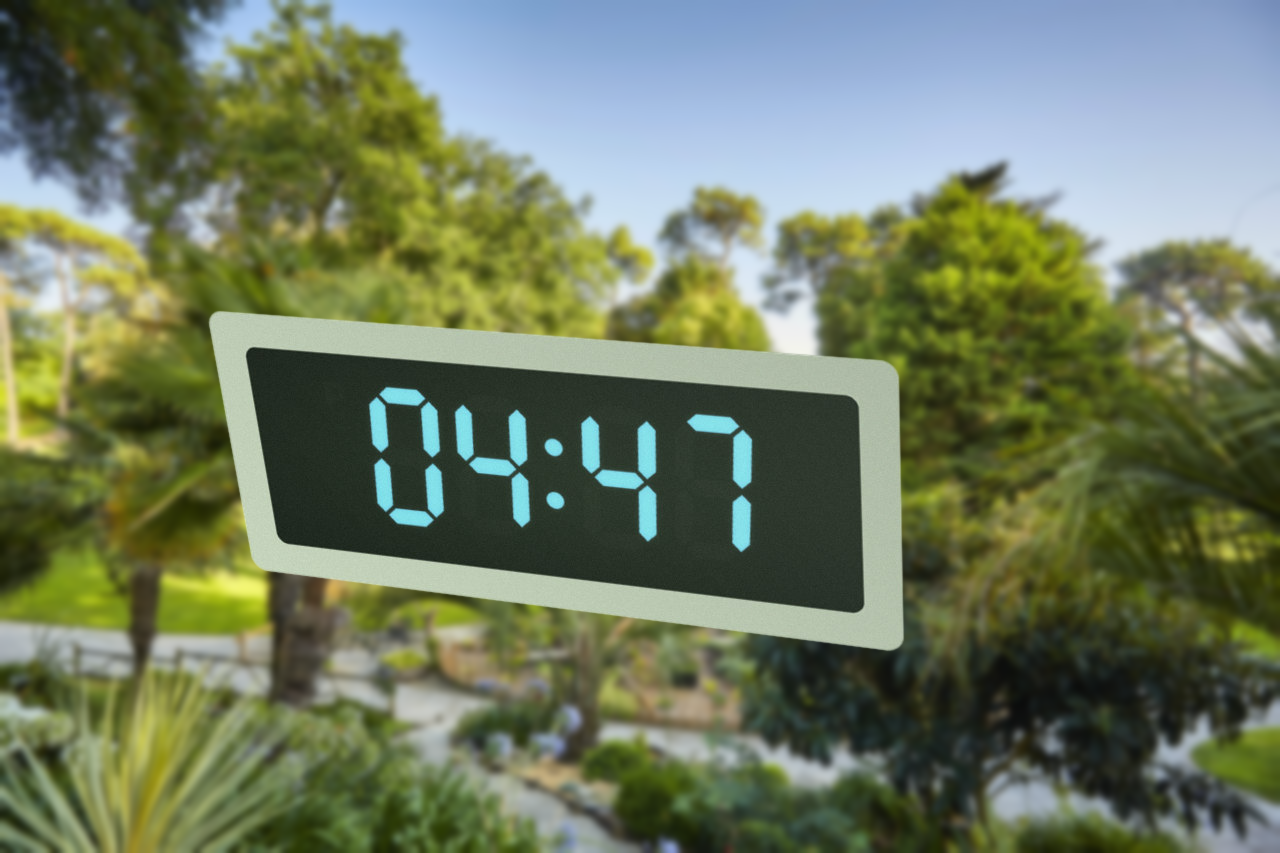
4:47
